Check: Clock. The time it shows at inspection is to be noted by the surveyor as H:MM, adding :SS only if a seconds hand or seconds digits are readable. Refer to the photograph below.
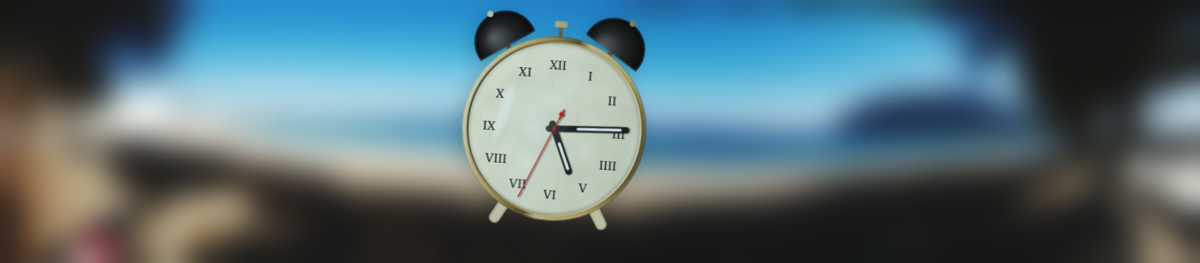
5:14:34
